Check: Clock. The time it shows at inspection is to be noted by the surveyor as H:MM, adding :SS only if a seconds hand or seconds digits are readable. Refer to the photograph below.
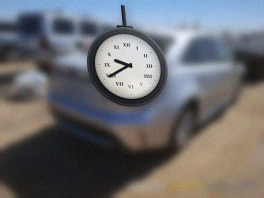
9:40
